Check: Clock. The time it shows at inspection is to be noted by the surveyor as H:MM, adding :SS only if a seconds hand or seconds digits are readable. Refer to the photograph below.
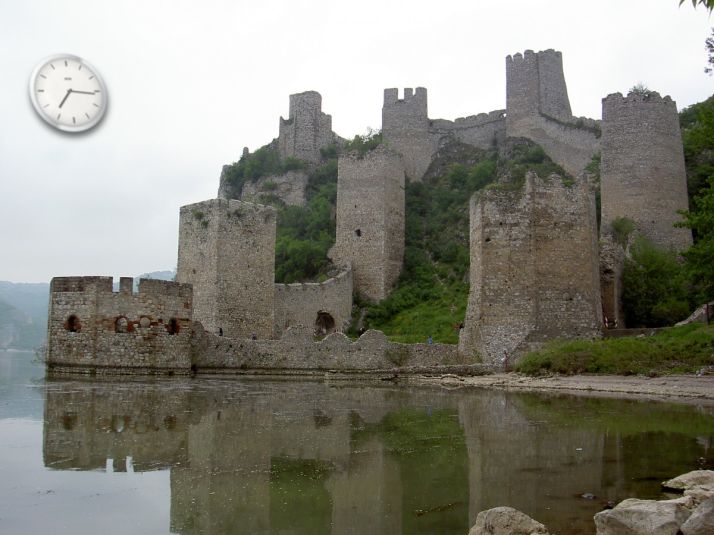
7:16
